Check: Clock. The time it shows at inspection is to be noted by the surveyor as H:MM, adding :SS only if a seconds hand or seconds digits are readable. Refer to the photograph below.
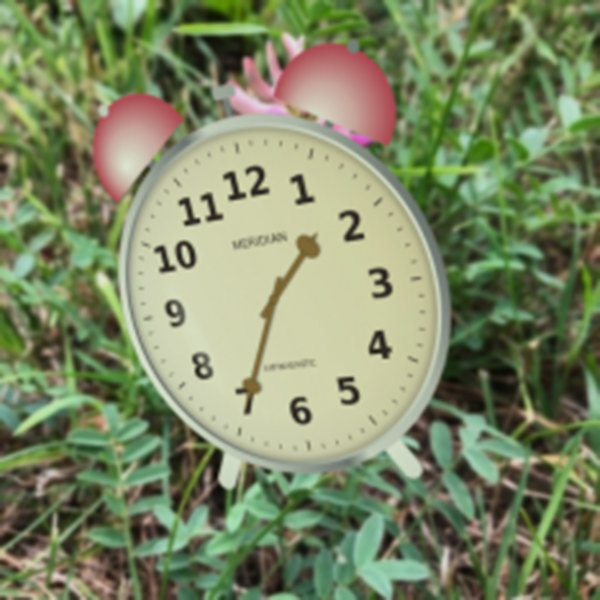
1:35
